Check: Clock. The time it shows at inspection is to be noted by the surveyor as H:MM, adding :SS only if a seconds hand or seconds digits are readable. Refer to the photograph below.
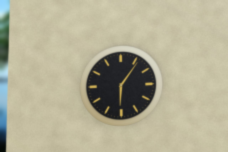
6:06
